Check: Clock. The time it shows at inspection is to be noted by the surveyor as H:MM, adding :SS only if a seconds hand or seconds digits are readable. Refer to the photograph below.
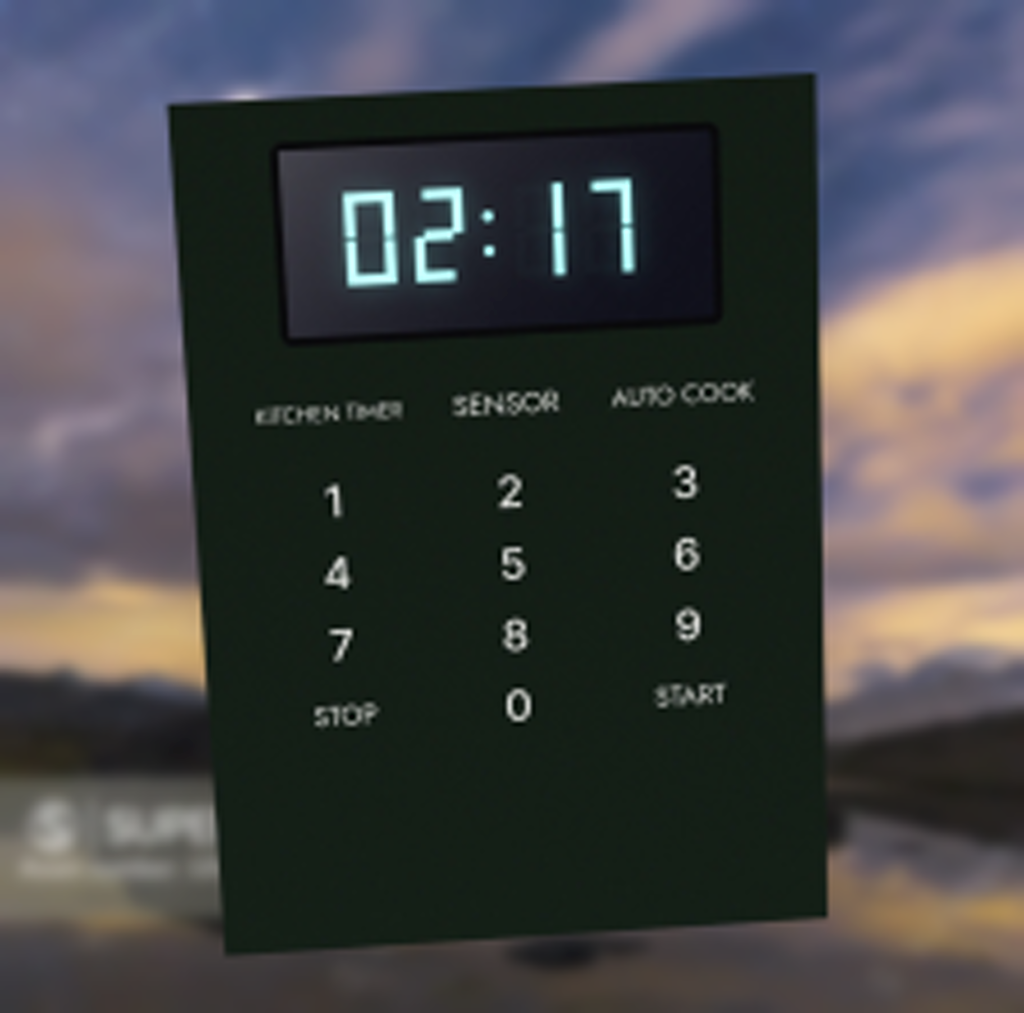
2:17
